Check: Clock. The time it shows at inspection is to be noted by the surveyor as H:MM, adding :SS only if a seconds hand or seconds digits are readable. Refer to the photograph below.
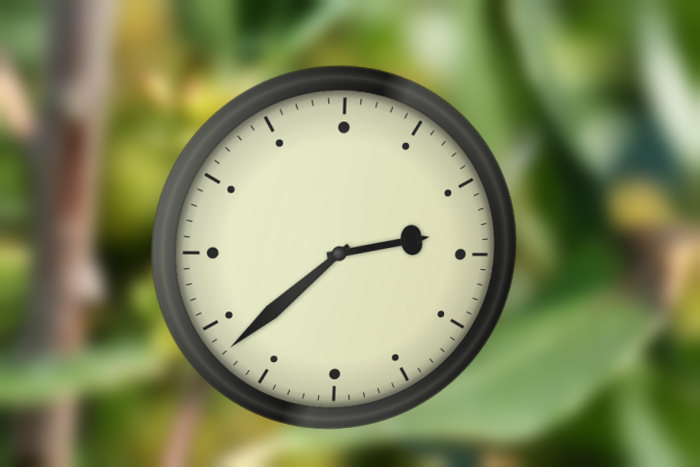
2:38
